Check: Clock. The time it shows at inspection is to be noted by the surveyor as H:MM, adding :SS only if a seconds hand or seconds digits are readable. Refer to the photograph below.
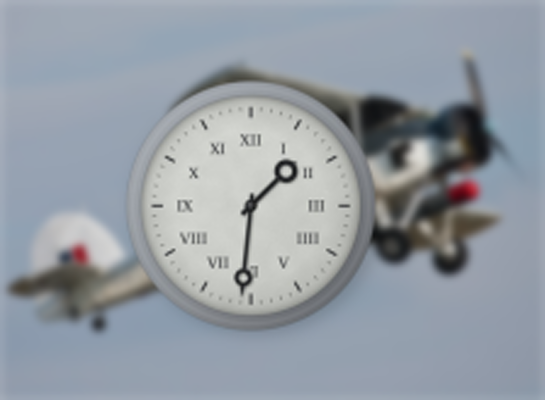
1:31
